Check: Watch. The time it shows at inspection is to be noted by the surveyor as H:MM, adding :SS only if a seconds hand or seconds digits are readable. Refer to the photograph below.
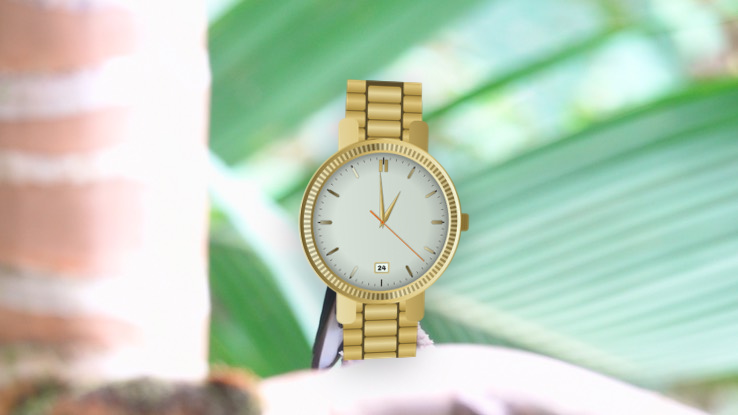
12:59:22
